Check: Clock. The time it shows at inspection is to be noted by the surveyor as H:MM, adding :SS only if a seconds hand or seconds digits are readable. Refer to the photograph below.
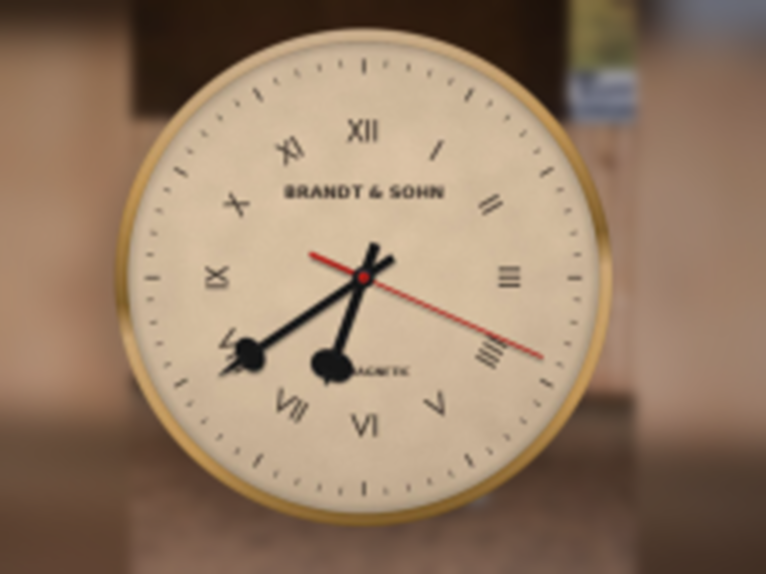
6:39:19
